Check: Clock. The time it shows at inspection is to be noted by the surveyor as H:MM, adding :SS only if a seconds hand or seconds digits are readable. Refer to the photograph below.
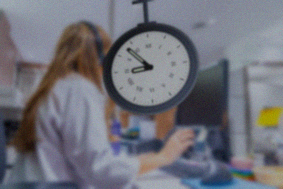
8:53
